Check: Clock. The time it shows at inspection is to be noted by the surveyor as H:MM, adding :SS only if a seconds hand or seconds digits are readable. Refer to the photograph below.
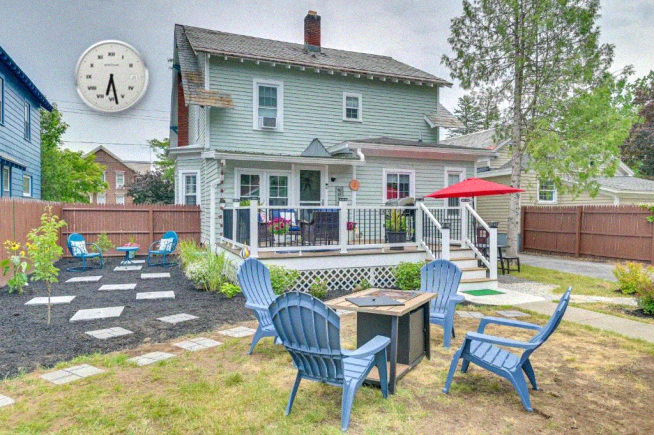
6:28
